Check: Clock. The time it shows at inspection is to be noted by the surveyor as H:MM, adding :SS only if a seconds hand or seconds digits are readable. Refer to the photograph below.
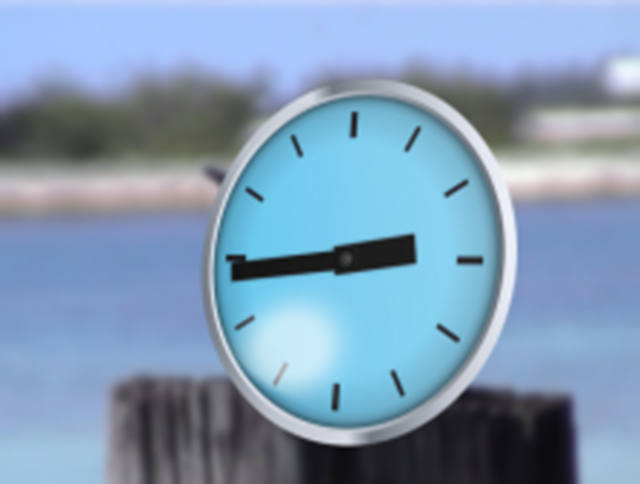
2:44
